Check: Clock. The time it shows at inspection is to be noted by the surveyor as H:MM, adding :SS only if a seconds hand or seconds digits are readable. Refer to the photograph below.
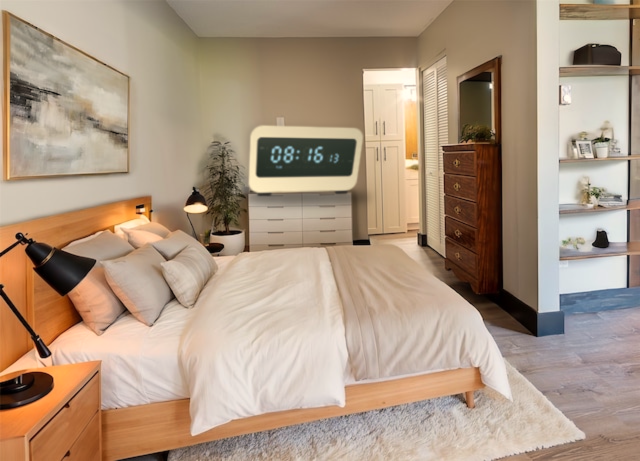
8:16
